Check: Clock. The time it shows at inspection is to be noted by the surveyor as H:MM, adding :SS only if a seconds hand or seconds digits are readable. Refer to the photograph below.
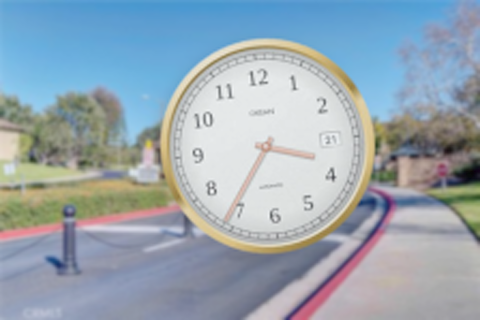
3:36
